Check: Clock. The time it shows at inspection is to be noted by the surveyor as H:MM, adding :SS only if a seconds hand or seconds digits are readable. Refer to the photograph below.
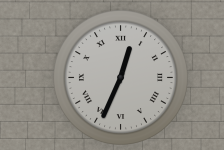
12:34
